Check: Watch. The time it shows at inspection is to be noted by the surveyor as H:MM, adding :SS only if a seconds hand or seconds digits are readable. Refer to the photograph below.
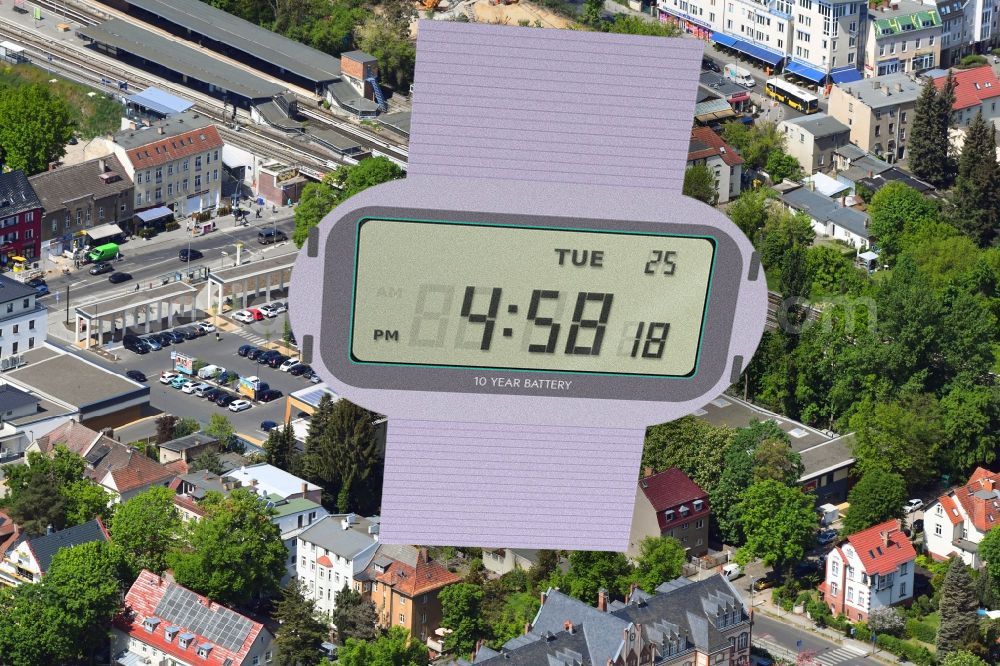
4:58:18
